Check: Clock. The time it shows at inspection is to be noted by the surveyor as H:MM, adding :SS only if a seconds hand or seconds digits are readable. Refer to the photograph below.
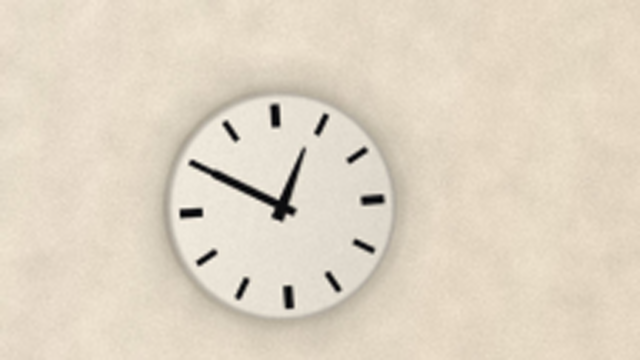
12:50
